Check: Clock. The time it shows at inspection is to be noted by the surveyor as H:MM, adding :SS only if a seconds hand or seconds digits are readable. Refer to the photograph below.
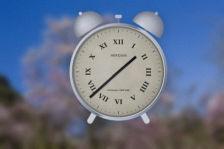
1:38
